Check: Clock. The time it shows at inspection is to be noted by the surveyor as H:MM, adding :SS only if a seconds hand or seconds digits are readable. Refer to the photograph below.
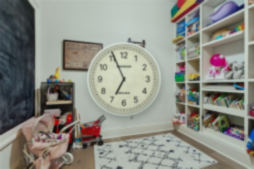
6:56
